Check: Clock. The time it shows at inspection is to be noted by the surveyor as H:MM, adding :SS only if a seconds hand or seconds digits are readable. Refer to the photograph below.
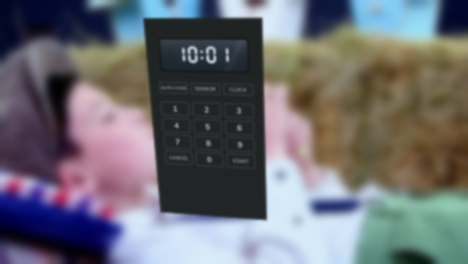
10:01
